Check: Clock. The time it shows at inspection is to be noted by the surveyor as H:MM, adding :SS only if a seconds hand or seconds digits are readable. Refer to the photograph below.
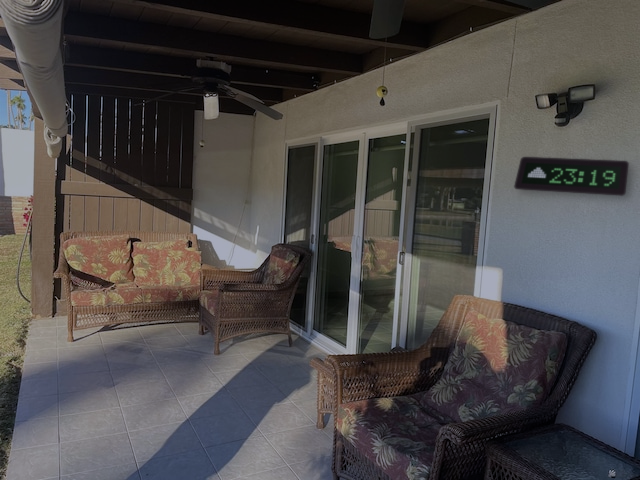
23:19
